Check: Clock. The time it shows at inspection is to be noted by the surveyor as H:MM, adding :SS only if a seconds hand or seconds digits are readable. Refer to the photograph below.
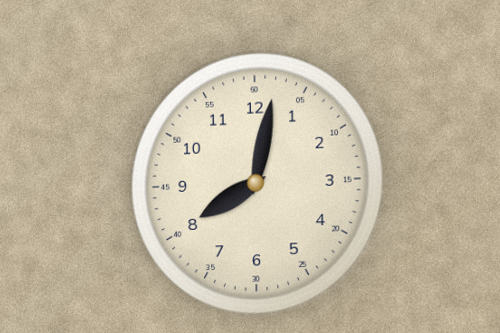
8:02
